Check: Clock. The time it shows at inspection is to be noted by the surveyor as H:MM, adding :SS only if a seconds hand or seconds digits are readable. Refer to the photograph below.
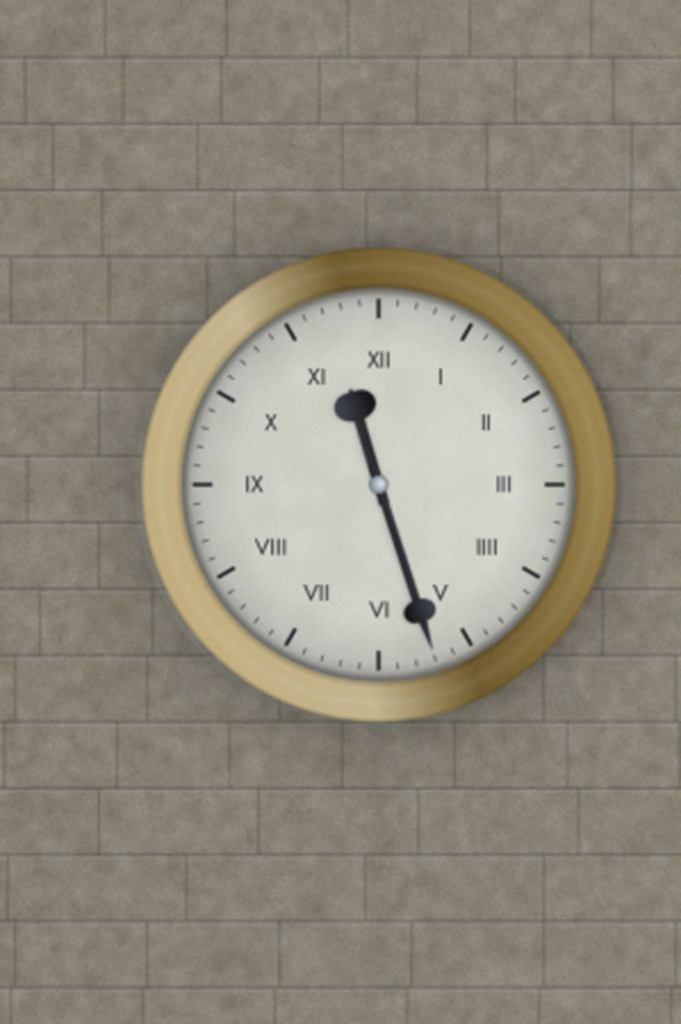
11:27
